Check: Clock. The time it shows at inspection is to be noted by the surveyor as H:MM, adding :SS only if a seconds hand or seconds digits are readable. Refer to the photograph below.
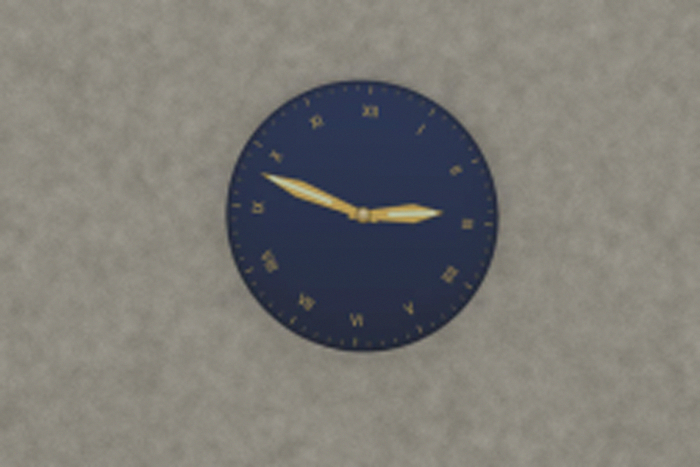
2:48
